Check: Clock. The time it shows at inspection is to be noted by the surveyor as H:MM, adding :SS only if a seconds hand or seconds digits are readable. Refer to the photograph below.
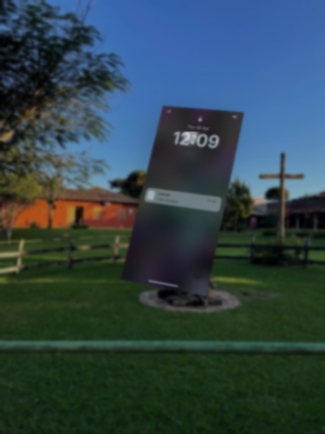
12:09
